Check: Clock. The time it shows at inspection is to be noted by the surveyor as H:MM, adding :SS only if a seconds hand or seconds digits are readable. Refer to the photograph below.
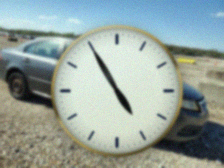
4:55
